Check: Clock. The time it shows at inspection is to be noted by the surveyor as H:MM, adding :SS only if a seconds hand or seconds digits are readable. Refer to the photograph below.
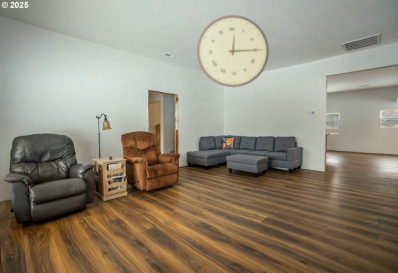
12:15
